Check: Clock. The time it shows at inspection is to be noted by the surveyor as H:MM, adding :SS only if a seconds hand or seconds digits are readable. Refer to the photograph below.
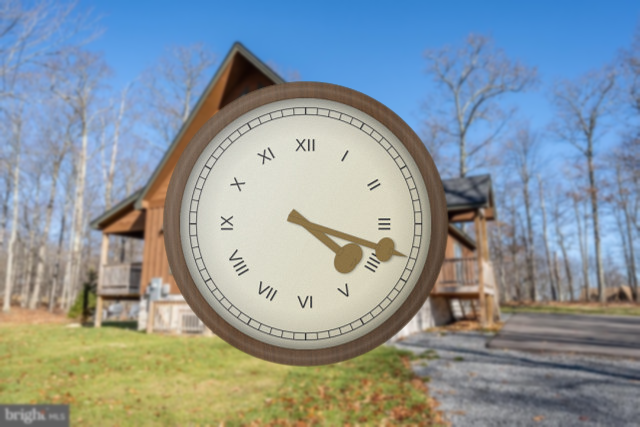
4:18
